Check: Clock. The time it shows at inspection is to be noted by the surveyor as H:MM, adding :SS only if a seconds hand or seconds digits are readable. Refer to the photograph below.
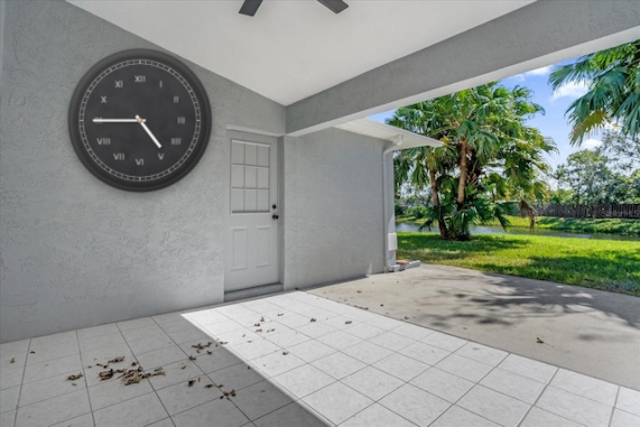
4:45
